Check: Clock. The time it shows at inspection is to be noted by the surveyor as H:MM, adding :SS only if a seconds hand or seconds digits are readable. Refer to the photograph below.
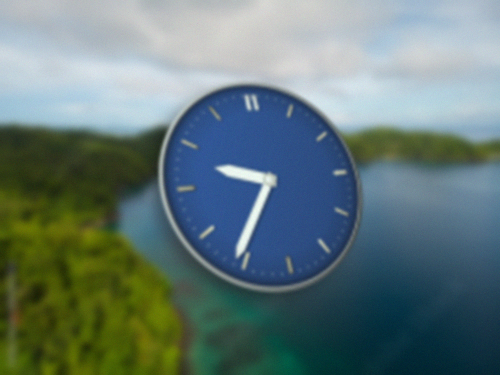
9:36
